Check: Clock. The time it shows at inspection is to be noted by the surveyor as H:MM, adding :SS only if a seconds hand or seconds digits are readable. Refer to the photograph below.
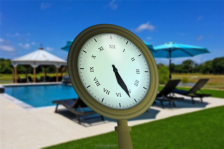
5:26
